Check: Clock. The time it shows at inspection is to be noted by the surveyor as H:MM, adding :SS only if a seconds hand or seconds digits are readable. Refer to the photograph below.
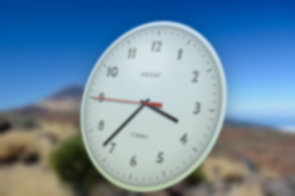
3:36:45
